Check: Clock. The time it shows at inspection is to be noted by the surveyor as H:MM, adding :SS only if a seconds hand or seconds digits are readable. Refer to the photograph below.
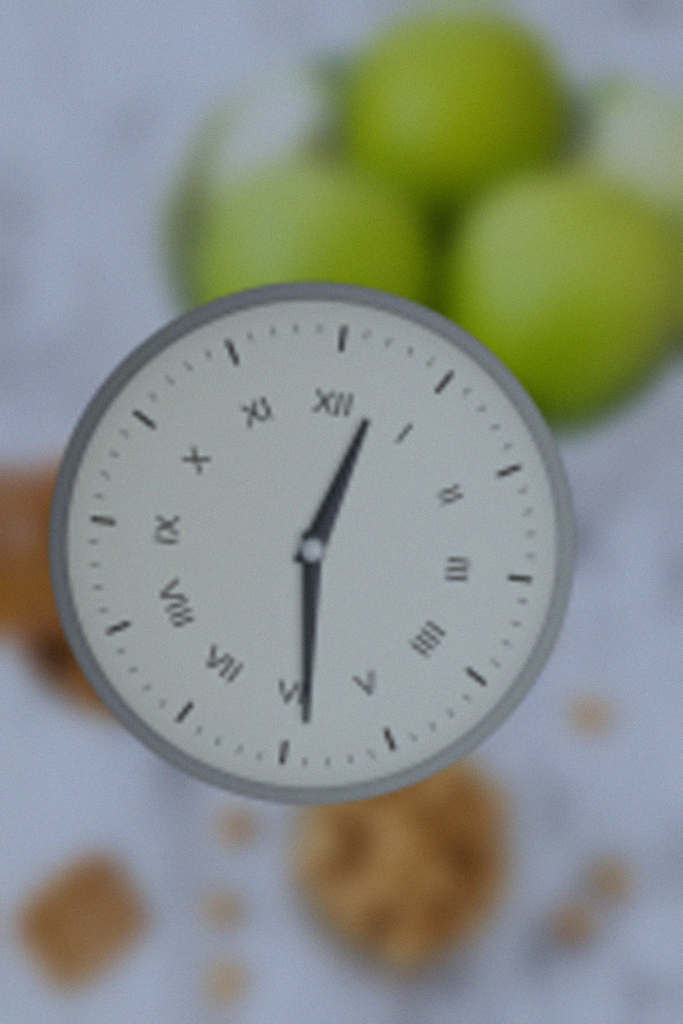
12:29
